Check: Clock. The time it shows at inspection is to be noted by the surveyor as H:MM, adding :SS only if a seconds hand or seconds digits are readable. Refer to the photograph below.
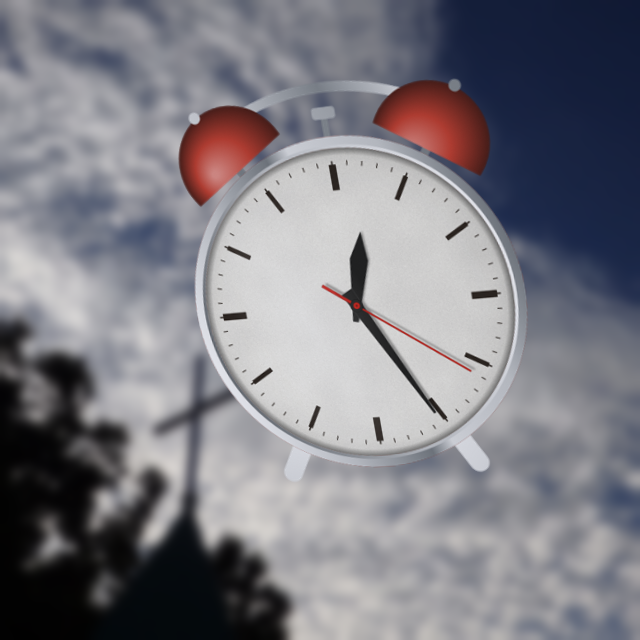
12:25:21
